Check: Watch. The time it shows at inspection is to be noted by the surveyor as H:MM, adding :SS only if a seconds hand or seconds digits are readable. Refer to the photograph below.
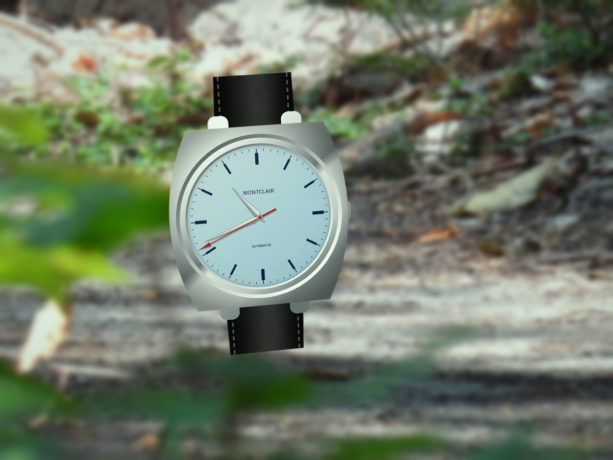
10:41:41
